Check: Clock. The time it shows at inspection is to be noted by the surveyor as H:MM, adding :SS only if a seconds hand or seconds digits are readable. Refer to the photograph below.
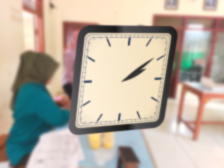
2:09
